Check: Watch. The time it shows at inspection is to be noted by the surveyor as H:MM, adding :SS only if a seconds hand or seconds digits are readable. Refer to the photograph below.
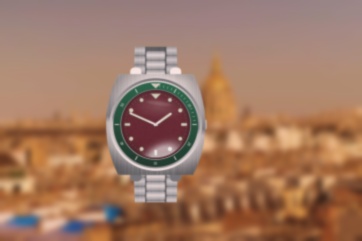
1:49
